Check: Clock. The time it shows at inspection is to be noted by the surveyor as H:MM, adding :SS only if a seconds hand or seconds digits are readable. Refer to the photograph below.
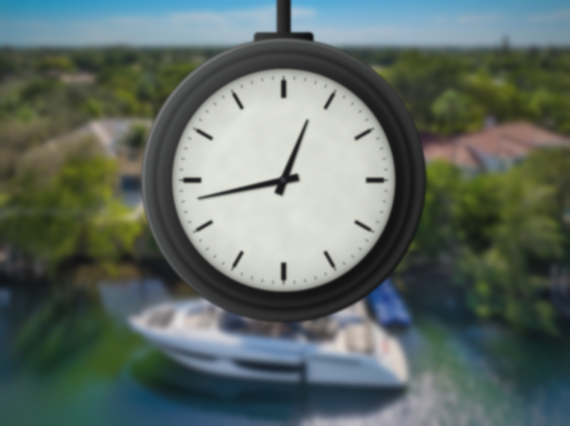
12:43
